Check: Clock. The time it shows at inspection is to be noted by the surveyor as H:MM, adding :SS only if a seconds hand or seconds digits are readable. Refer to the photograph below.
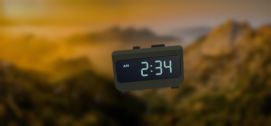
2:34
